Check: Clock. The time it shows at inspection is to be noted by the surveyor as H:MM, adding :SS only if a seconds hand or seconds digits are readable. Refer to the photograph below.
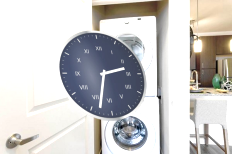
2:33
